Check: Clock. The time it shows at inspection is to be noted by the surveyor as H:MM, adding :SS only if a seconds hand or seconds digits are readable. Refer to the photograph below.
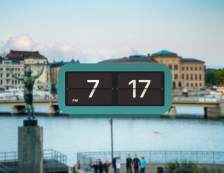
7:17
